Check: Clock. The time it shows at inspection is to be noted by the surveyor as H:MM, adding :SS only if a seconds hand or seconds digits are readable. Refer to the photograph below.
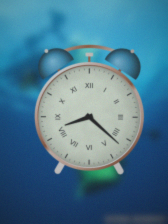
8:22
